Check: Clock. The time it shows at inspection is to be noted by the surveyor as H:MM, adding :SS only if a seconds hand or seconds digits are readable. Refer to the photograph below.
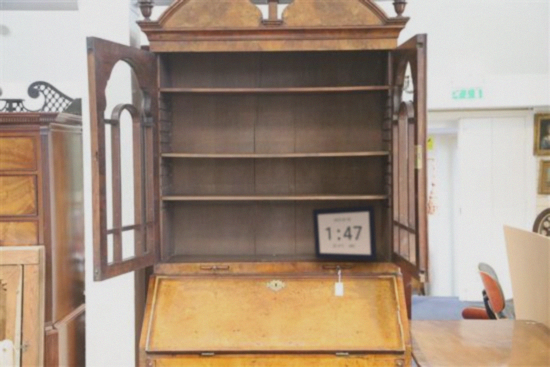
1:47
